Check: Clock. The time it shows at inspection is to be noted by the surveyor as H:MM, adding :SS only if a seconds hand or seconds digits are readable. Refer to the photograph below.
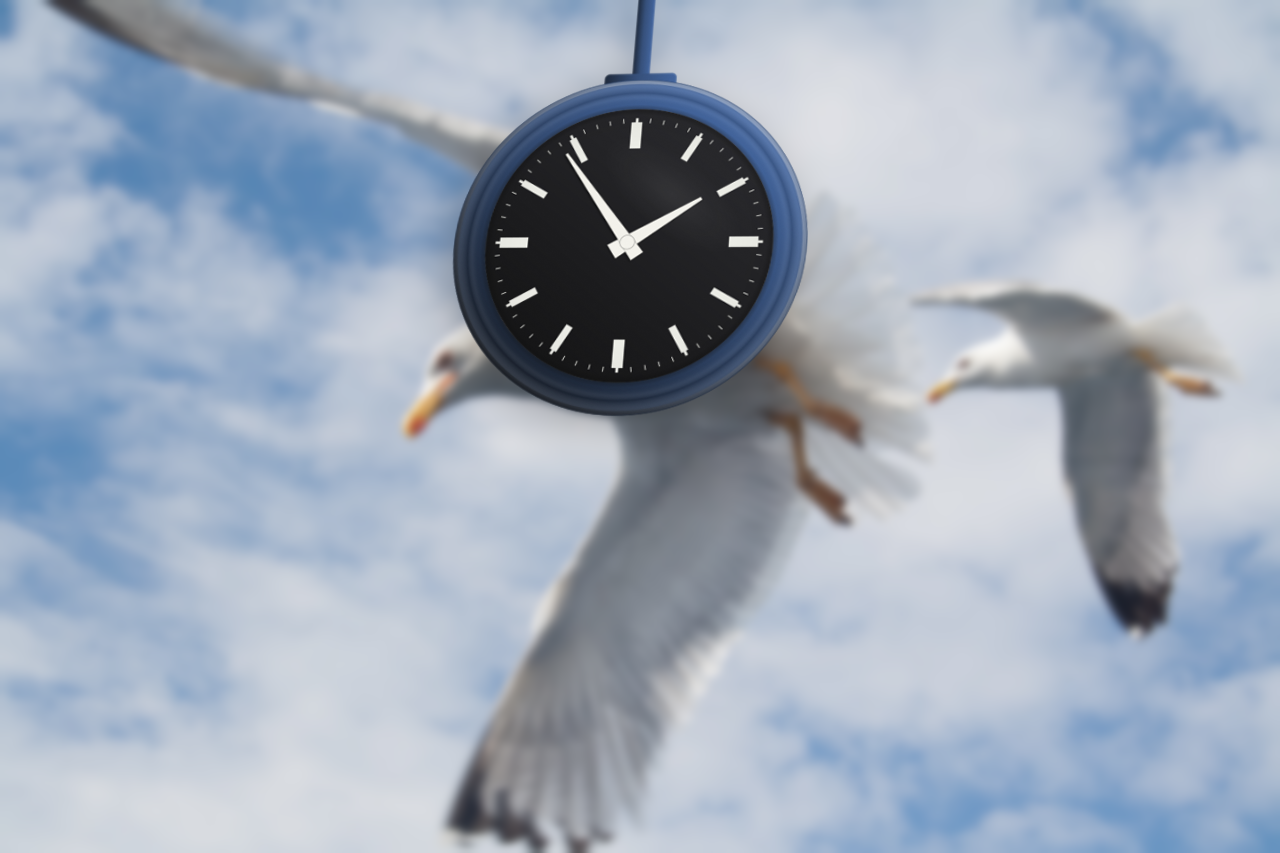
1:54
